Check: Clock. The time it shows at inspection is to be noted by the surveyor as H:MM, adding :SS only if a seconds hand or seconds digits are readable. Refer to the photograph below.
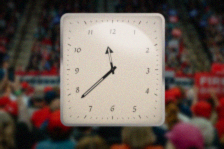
11:38
